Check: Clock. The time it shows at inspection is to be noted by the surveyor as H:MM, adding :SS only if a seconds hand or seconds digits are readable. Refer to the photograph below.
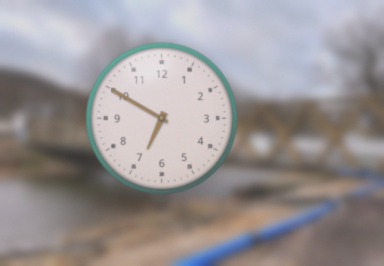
6:50
